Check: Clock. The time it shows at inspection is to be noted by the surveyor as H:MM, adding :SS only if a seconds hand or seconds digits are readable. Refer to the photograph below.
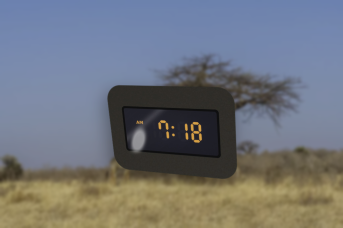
7:18
